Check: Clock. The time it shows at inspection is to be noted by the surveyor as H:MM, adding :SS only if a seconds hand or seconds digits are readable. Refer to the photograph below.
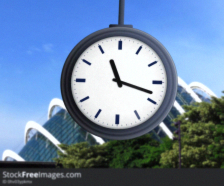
11:18
